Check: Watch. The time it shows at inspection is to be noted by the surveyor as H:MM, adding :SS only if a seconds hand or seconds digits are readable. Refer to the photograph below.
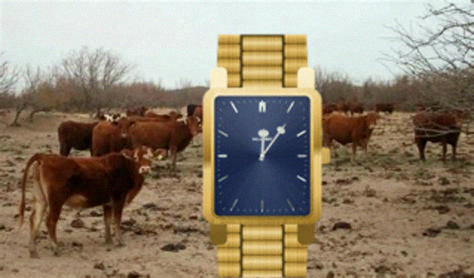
12:06
